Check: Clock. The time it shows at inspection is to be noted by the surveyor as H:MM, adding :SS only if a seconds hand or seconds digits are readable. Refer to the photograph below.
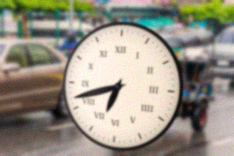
6:42
